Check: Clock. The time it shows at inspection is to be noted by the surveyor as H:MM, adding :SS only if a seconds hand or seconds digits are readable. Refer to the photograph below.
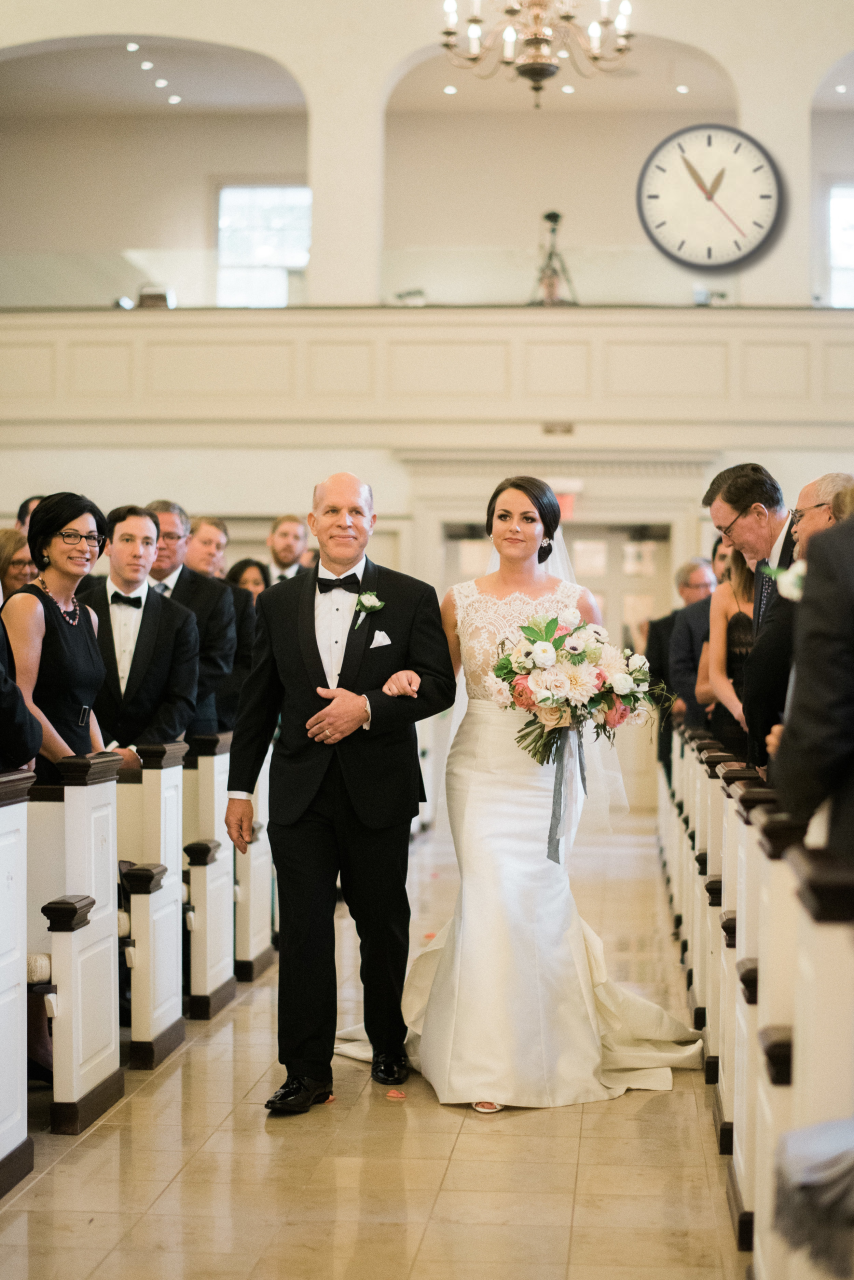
12:54:23
